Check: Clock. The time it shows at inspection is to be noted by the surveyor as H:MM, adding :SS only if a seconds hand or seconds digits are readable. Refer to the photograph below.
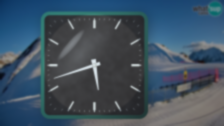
5:42
